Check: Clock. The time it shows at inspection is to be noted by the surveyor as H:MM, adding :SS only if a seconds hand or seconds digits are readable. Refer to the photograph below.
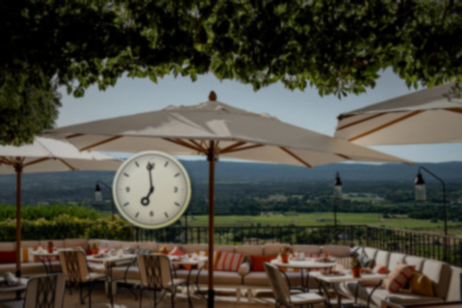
6:59
